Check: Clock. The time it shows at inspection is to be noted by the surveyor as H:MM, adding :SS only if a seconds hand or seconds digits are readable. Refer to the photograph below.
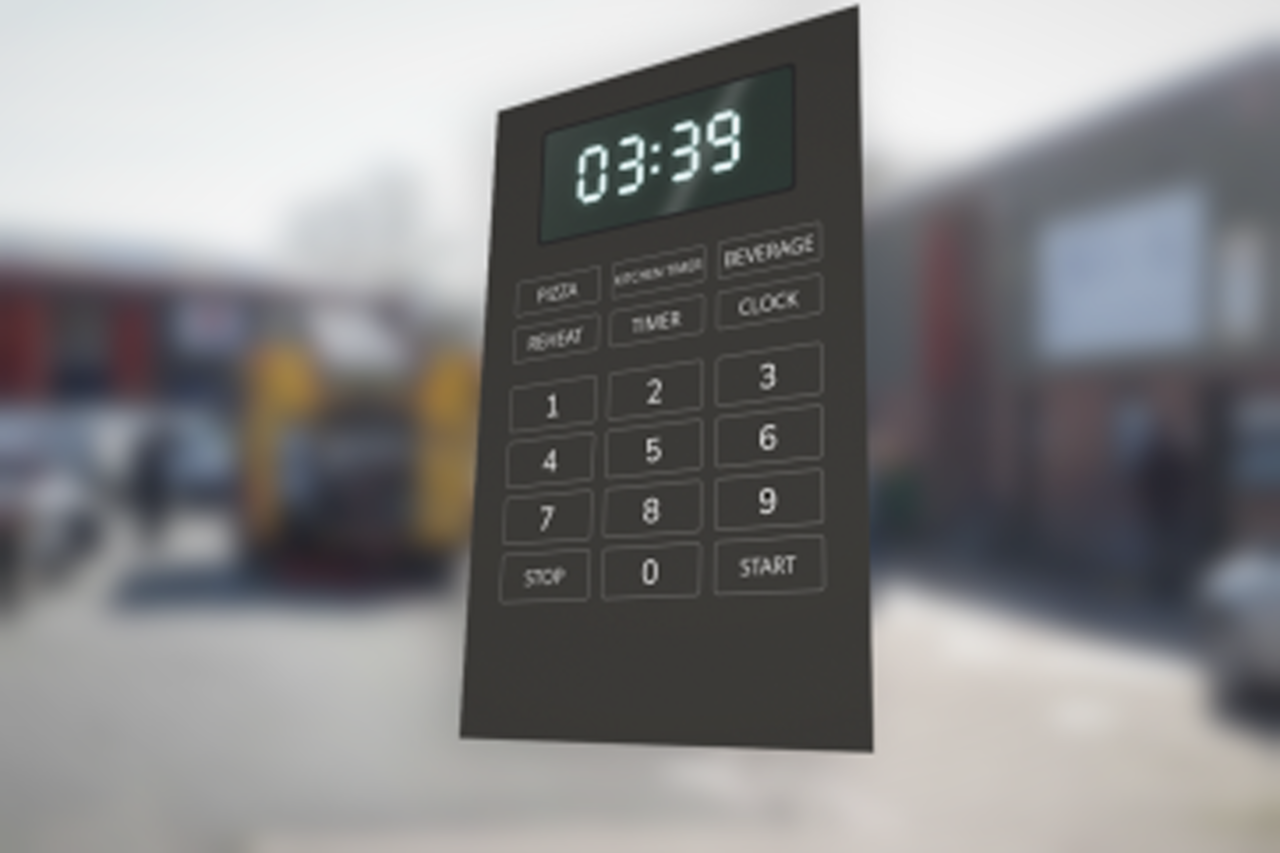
3:39
